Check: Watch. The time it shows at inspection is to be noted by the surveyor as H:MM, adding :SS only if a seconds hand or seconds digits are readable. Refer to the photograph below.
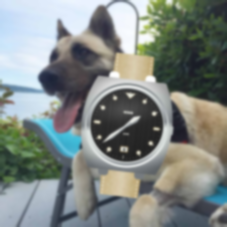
1:38
